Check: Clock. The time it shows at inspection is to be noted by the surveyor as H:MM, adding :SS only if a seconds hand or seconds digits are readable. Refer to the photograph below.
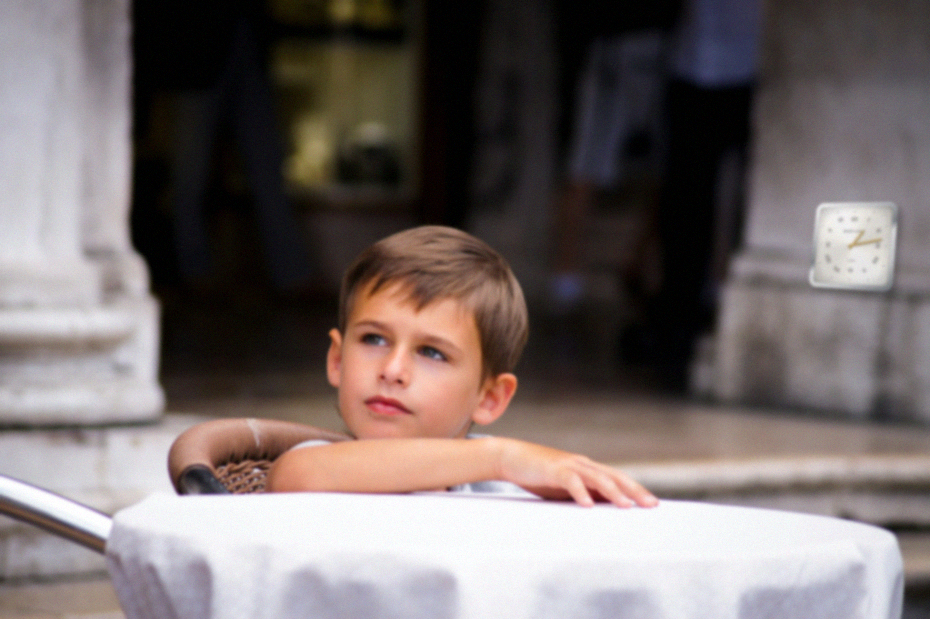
1:13
